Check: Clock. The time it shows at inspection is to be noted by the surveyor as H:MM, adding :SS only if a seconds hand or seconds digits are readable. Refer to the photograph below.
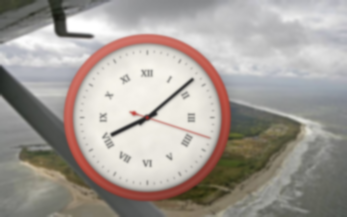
8:08:18
